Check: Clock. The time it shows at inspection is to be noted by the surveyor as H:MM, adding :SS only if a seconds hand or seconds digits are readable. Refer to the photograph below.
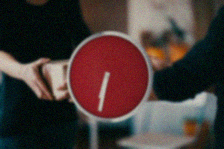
6:32
